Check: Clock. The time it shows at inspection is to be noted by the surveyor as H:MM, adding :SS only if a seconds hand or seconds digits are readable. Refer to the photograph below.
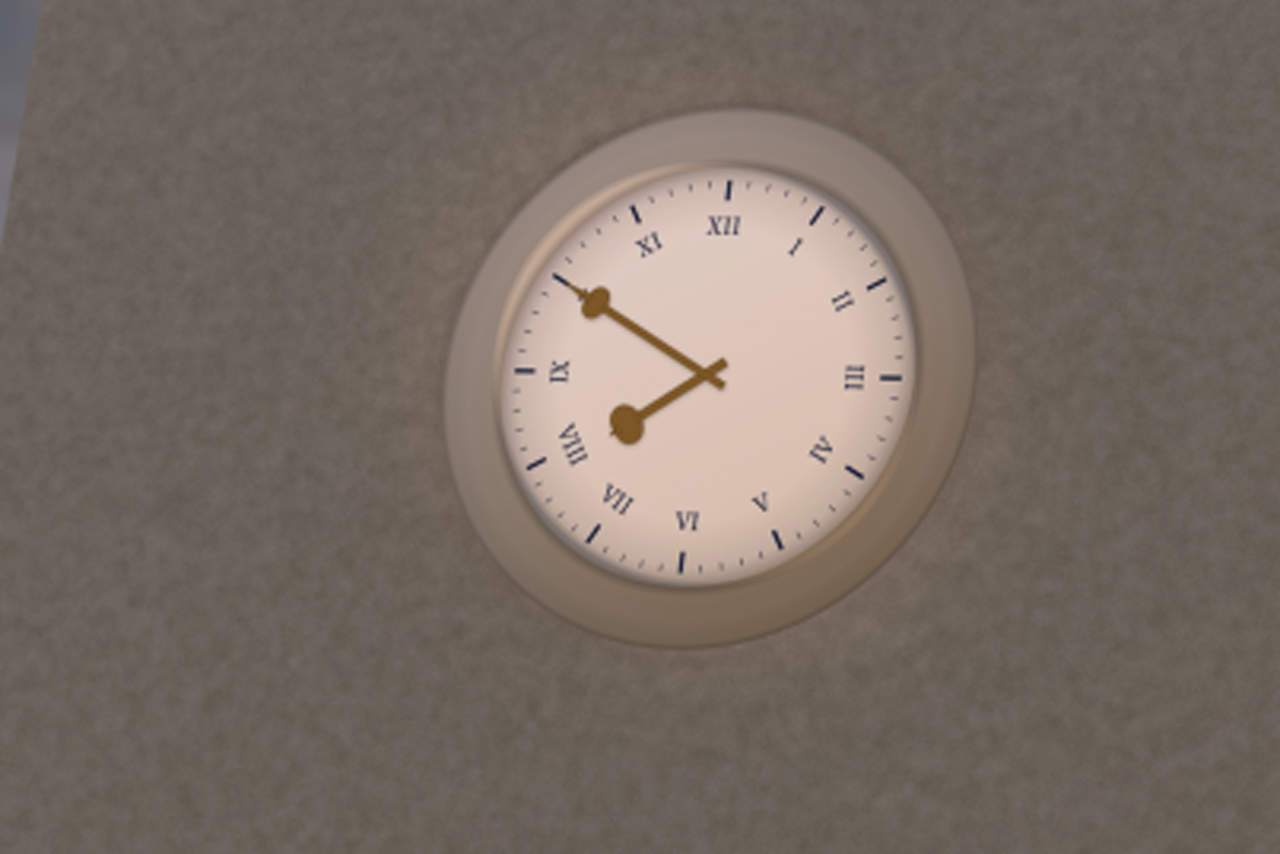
7:50
